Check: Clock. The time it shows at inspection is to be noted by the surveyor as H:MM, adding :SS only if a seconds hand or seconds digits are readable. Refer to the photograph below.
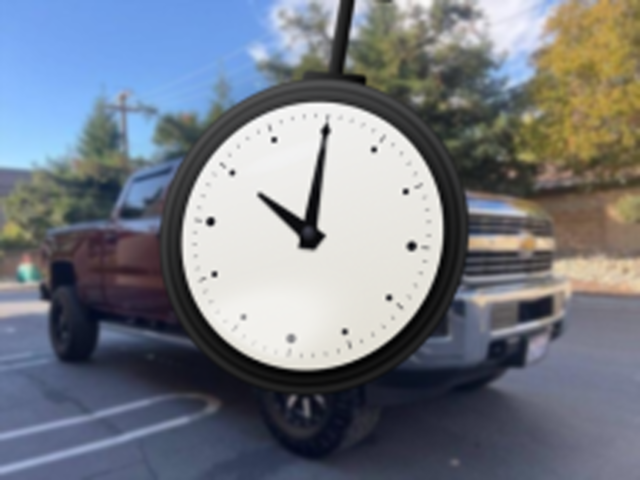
10:00
